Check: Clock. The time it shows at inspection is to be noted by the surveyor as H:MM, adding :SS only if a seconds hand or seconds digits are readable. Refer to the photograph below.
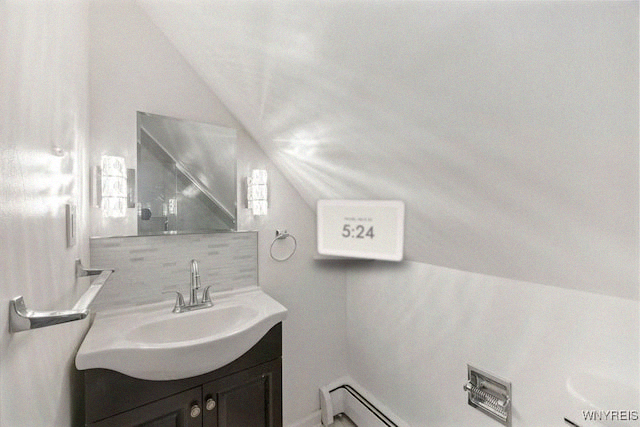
5:24
